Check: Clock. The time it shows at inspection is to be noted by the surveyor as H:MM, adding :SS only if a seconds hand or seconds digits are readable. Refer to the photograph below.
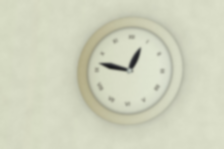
12:47
